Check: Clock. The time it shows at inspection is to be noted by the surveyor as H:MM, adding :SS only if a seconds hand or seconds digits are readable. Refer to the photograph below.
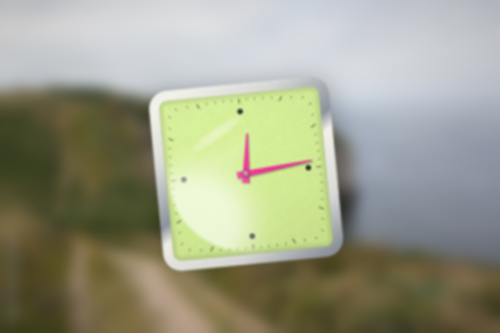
12:14
